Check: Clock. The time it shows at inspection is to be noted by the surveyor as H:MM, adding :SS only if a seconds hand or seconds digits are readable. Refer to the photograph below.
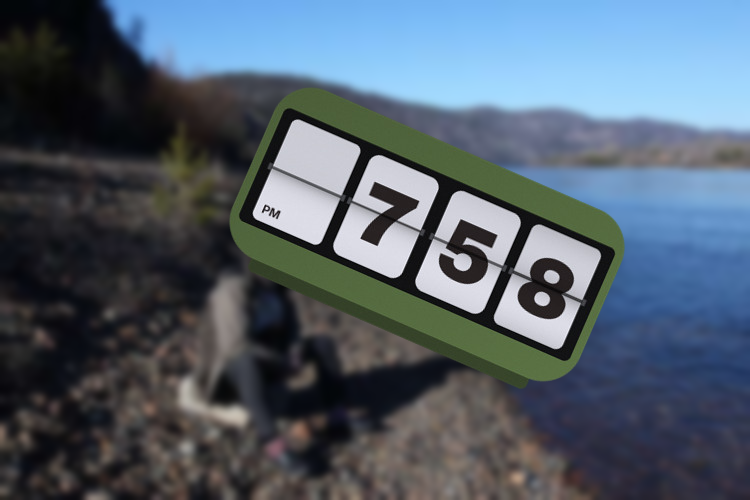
7:58
